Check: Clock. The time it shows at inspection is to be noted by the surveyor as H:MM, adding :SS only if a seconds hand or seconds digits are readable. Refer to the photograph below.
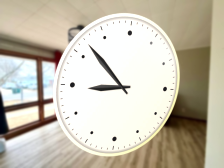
8:52
